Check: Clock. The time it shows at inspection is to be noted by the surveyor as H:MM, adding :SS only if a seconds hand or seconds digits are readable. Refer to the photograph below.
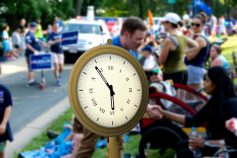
5:54
